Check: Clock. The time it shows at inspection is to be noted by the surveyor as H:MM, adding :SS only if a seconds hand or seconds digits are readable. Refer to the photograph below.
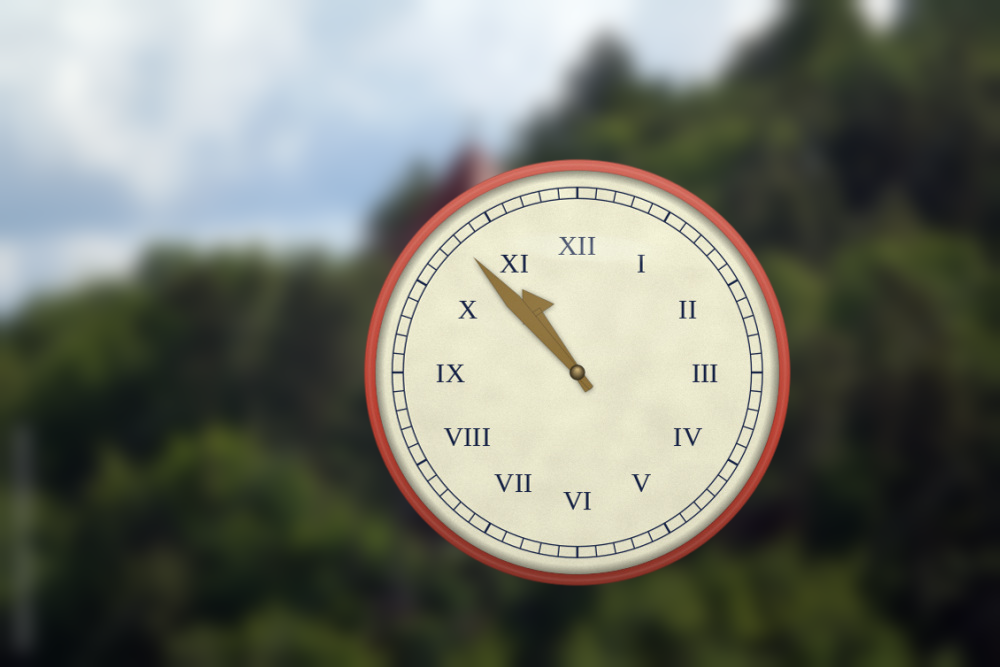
10:53
